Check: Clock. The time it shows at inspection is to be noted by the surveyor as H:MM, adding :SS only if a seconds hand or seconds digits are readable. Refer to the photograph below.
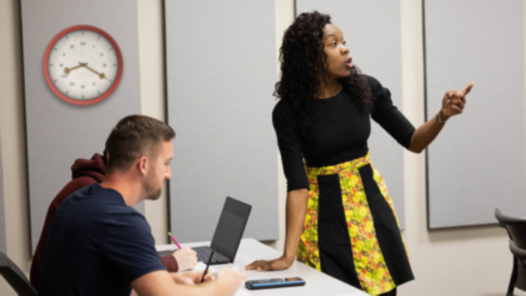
8:20
